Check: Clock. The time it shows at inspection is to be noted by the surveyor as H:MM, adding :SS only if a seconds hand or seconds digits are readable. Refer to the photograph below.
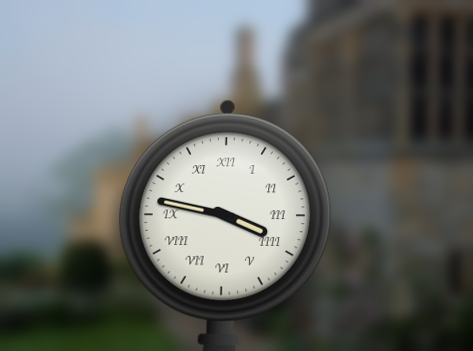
3:47
